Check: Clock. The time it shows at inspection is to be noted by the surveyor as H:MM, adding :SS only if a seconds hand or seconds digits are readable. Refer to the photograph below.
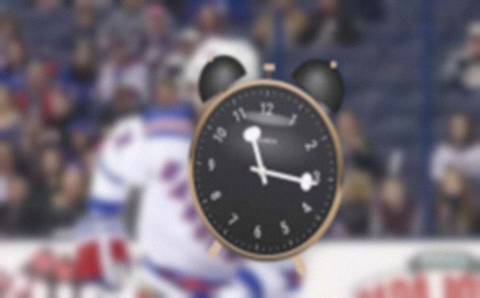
11:16
